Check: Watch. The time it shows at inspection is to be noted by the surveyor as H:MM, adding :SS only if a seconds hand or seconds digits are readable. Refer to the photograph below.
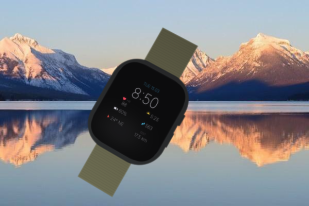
8:50
